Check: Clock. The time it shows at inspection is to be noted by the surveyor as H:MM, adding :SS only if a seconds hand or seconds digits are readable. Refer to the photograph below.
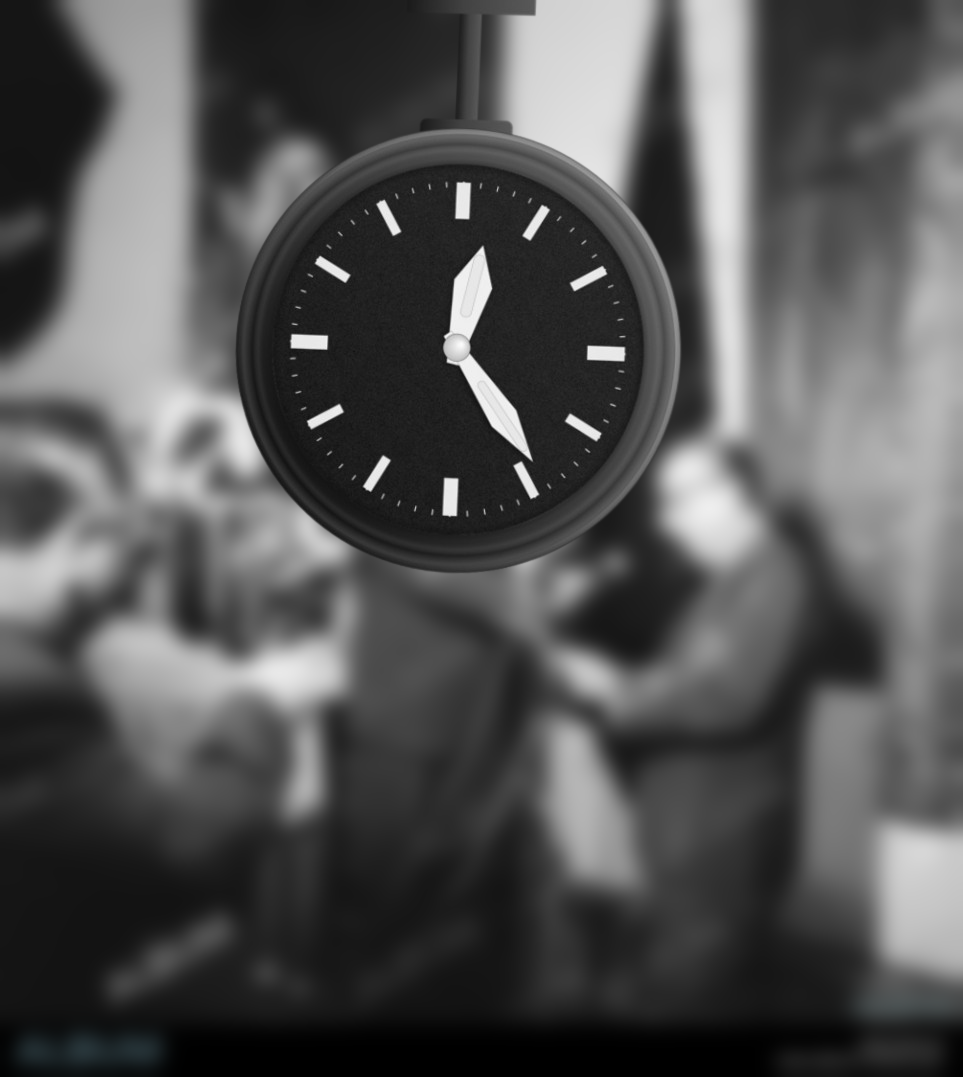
12:24
